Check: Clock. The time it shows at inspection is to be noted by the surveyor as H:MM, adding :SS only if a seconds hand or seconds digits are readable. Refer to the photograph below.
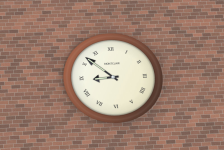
8:52
